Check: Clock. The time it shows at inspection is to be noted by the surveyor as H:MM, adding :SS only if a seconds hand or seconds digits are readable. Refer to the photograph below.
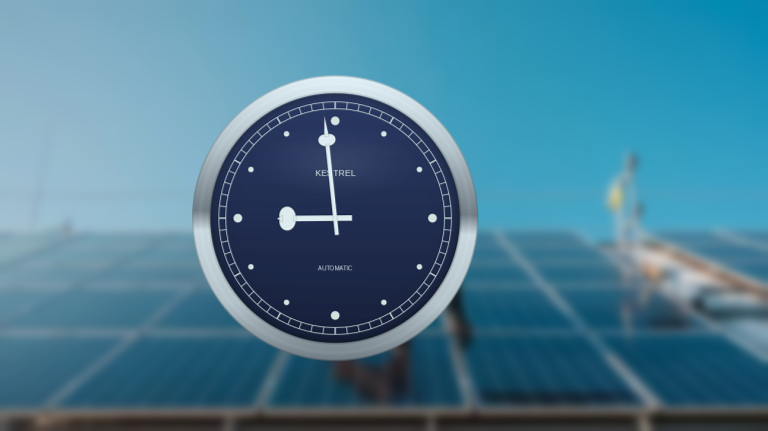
8:59
